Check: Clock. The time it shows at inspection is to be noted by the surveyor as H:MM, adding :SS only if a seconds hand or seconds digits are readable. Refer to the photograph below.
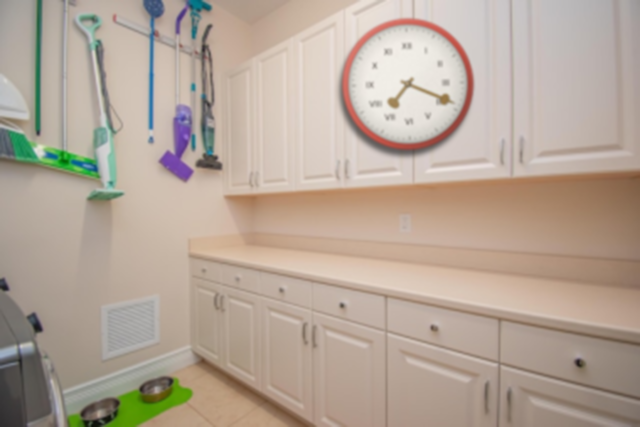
7:19
